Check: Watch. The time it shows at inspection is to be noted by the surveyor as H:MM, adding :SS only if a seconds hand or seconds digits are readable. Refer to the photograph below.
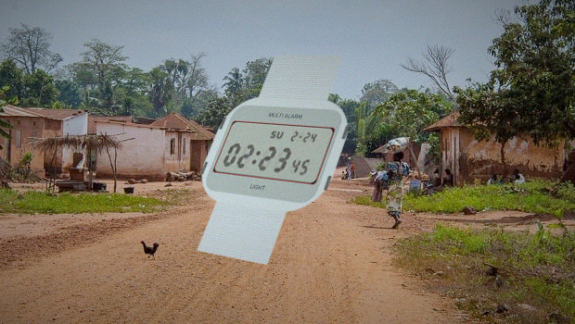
2:23:45
